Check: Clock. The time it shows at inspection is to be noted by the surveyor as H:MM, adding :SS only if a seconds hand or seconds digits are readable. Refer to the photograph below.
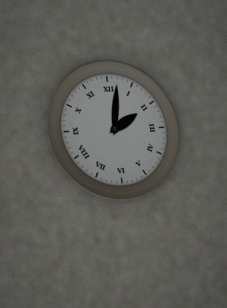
2:02
